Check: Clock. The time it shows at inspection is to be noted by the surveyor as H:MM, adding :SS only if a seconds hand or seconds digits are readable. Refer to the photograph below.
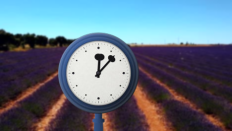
12:07
